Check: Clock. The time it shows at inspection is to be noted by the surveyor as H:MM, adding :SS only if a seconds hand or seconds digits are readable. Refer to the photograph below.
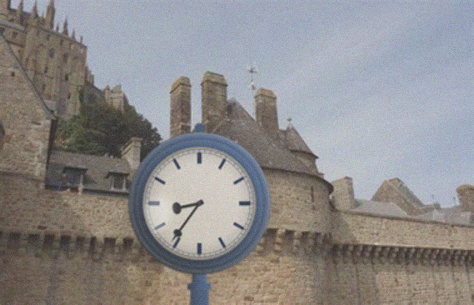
8:36
